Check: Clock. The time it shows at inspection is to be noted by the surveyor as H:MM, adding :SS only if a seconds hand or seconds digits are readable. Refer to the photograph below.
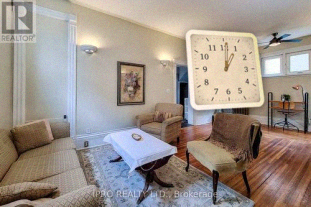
1:01
